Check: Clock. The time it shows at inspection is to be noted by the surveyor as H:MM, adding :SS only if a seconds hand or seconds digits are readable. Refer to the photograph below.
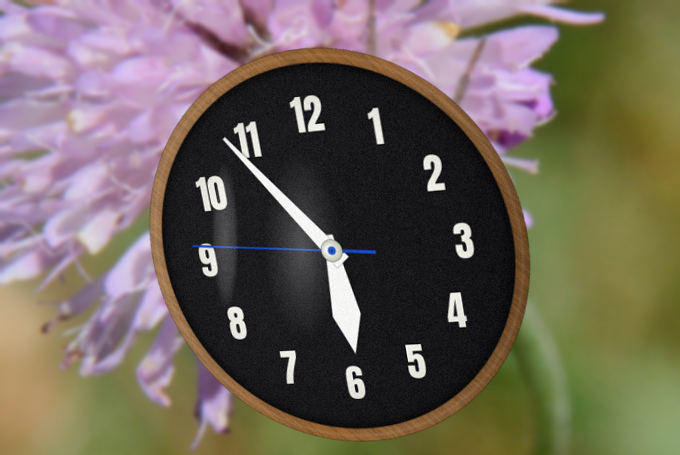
5:53:46
